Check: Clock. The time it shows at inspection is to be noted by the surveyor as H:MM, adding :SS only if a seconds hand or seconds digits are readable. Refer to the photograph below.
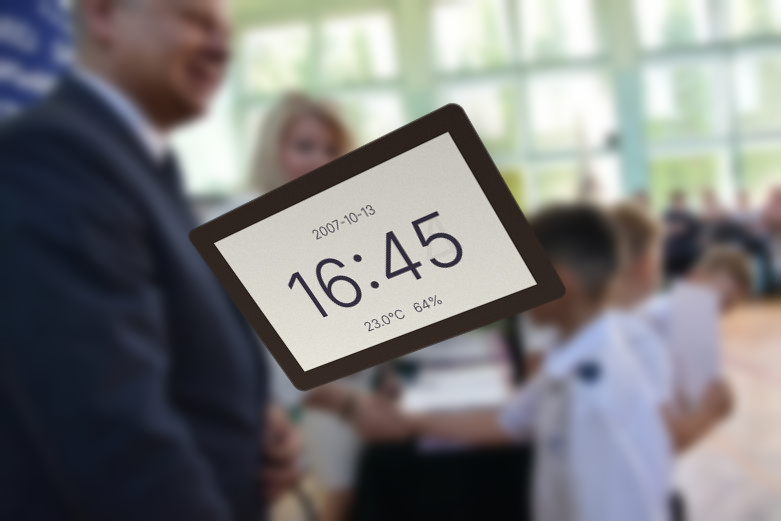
16:45
